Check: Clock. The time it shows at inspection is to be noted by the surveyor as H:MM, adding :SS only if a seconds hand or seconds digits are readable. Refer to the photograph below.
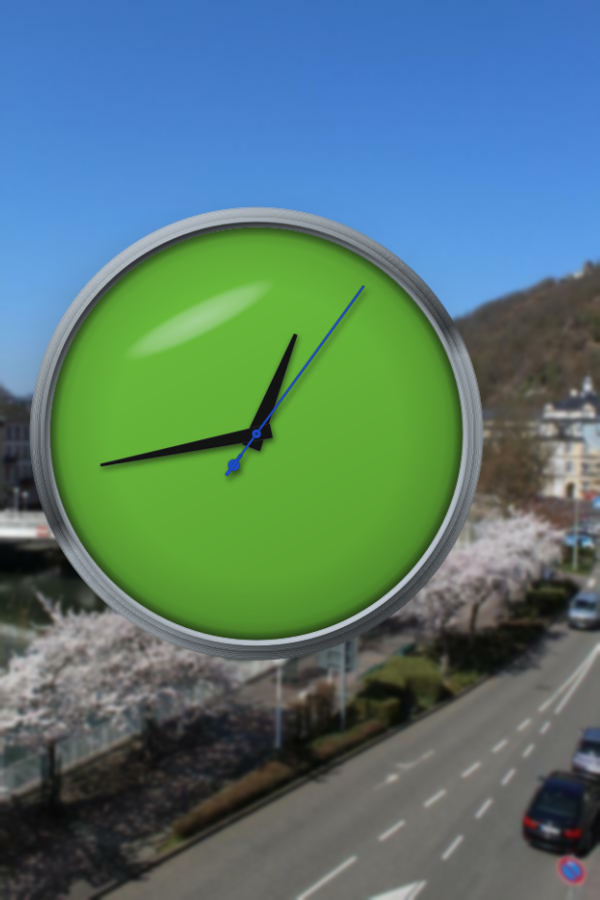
12:43:06
